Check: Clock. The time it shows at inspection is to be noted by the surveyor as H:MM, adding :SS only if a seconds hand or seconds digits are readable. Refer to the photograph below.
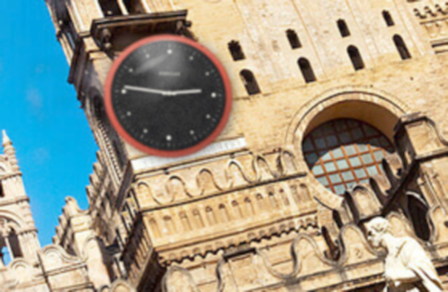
2:46
